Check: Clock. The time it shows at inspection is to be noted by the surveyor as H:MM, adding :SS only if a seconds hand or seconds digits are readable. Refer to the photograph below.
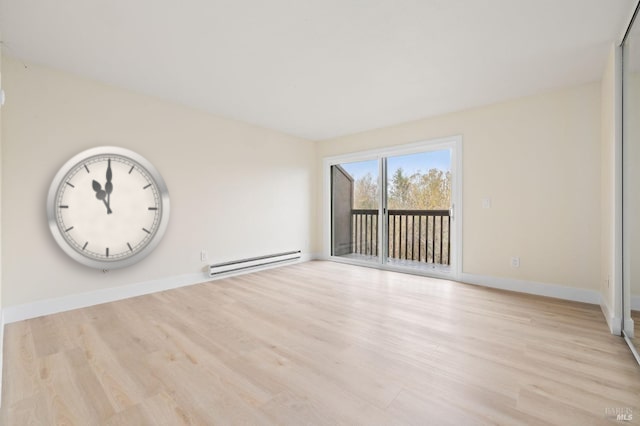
11:00
